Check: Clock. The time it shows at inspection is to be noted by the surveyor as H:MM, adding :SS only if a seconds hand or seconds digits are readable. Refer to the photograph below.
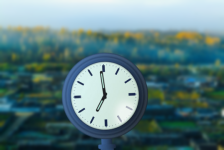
6:59
